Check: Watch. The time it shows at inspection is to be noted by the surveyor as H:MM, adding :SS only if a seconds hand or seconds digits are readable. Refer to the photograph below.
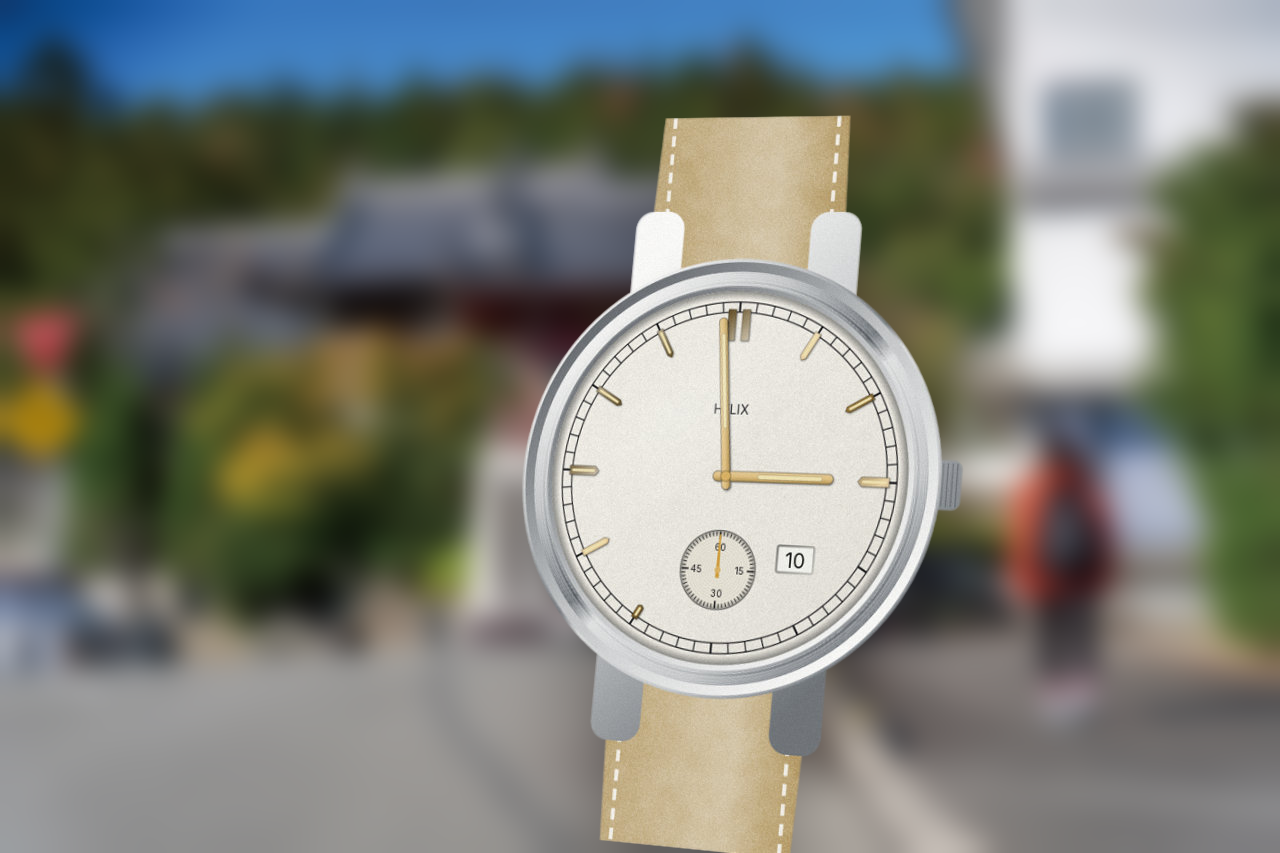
2:59:00
